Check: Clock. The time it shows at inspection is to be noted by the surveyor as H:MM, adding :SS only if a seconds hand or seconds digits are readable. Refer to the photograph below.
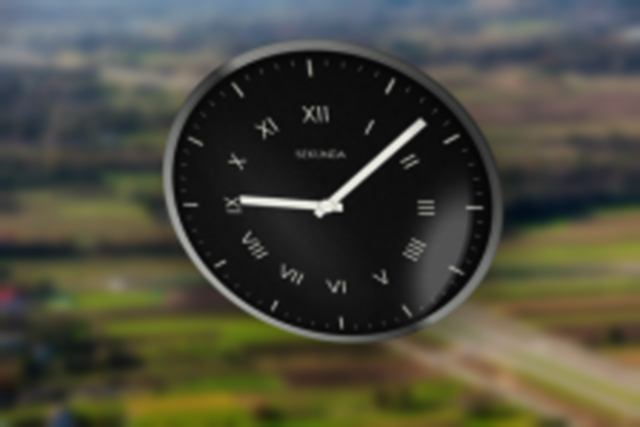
9:08
